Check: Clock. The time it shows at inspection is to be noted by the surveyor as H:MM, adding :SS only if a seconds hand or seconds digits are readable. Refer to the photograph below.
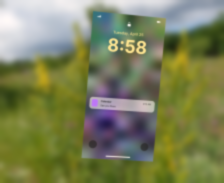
8:58
